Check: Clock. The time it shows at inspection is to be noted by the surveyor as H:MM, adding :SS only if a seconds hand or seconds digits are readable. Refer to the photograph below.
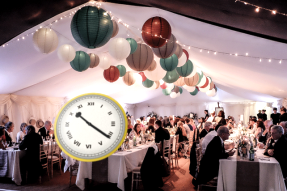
10:21
